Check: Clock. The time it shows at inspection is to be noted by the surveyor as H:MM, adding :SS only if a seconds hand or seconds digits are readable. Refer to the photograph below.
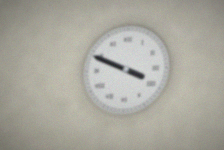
3:49
